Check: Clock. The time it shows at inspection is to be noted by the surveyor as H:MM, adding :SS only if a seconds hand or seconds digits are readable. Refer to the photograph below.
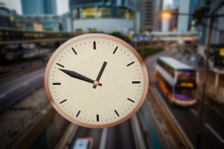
12:49
